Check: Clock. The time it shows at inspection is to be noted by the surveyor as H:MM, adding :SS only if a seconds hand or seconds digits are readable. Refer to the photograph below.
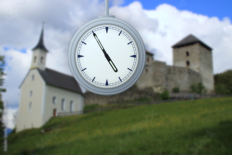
4:55
